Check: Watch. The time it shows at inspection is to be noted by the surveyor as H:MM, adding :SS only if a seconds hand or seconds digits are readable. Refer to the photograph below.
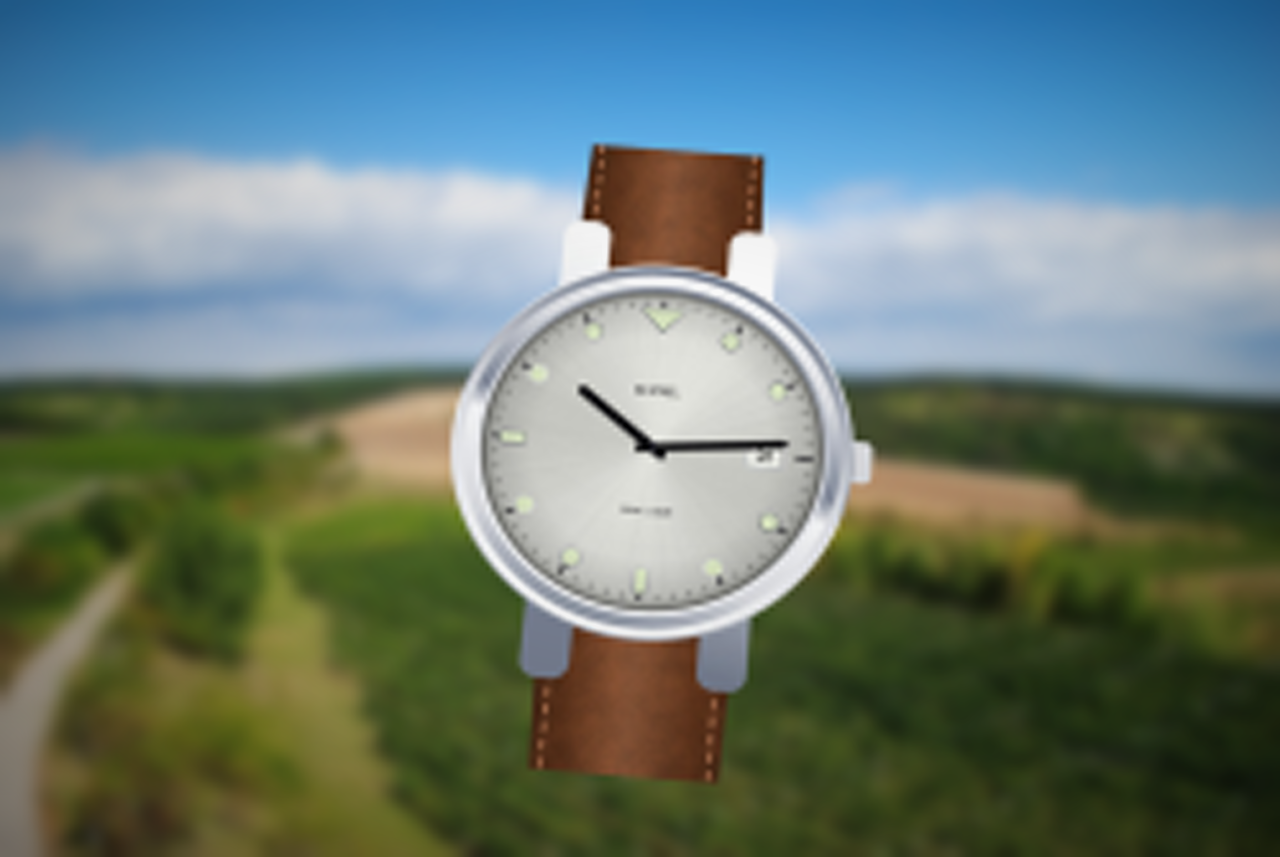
10:14
